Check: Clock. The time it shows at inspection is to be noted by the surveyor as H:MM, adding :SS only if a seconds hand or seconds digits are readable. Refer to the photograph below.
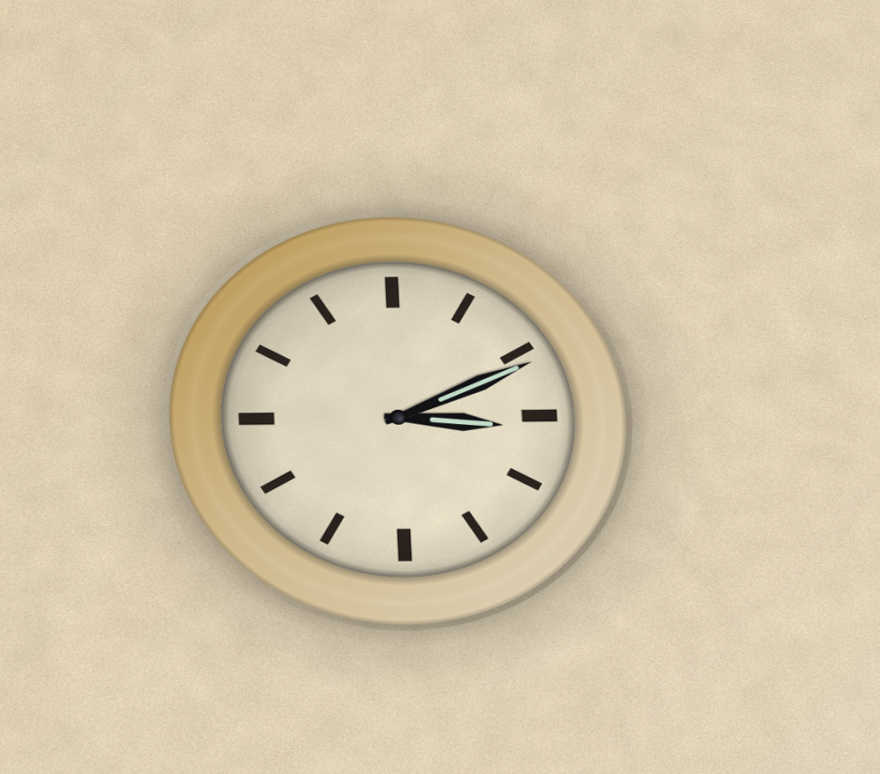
3:11
